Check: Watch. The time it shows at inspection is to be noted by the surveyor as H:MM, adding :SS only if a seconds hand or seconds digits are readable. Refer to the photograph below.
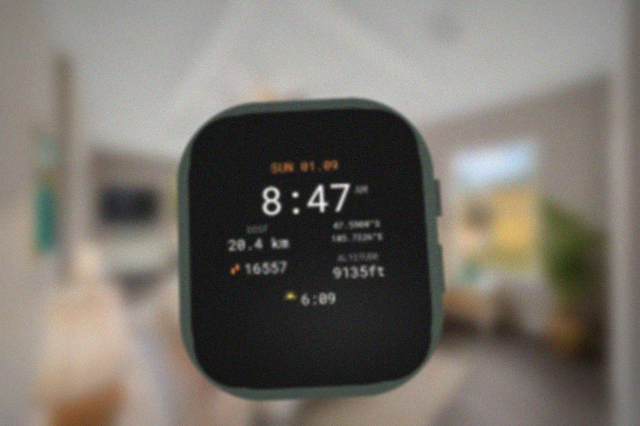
8:47
